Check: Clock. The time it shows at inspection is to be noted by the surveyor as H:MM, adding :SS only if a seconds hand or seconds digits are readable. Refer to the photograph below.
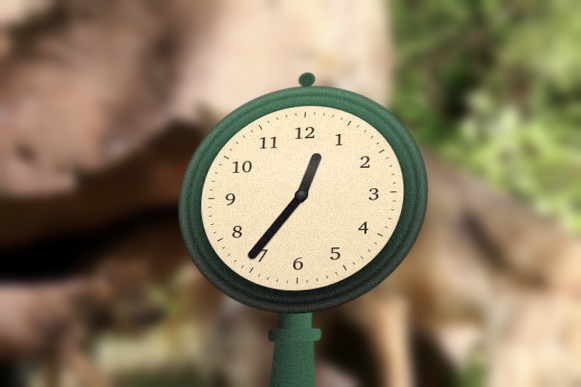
12:36
